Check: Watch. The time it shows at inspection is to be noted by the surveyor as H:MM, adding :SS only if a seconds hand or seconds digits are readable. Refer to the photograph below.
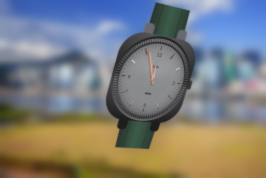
11:56
